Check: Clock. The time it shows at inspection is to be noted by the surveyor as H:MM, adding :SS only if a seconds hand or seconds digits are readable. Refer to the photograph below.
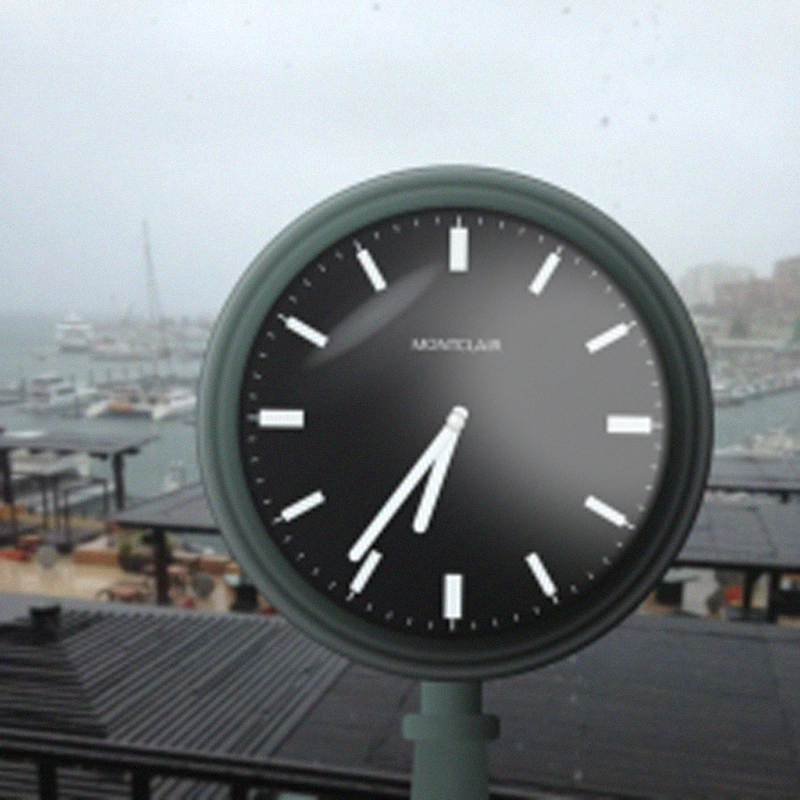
6:36
